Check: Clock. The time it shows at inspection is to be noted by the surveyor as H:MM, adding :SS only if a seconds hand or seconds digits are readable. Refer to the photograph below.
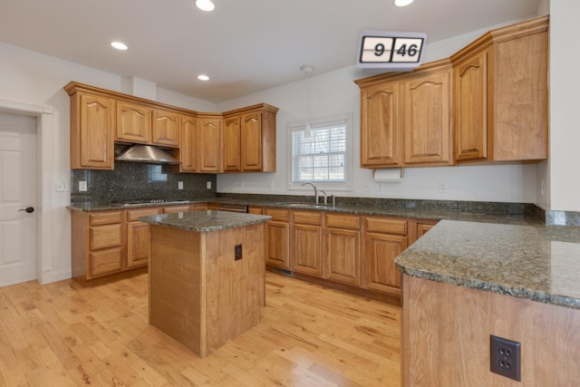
9:46
